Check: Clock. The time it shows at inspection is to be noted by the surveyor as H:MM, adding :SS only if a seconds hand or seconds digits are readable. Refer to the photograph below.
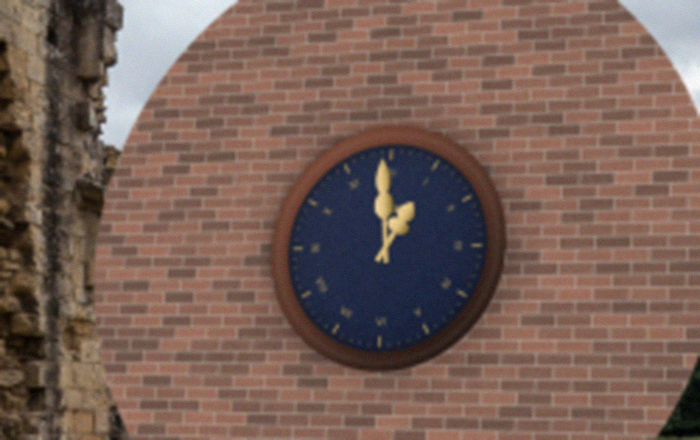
12:59
